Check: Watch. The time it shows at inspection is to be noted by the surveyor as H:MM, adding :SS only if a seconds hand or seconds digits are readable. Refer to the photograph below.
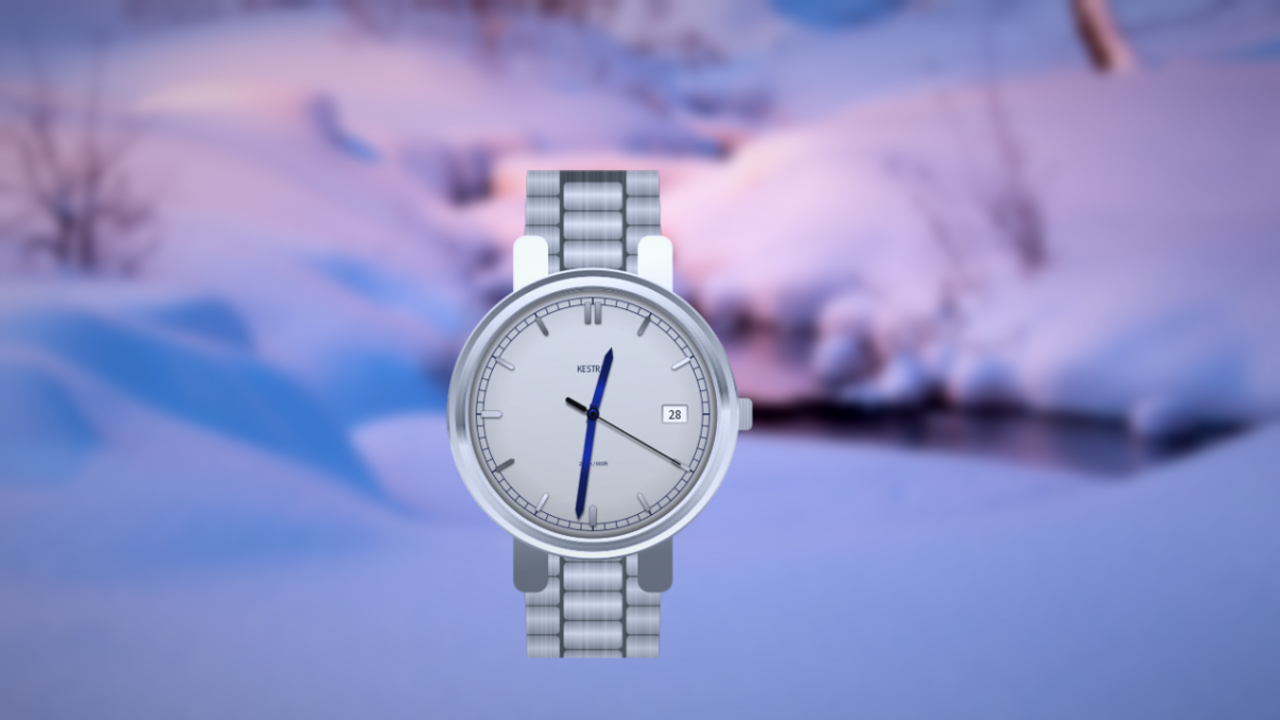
12:31:20
